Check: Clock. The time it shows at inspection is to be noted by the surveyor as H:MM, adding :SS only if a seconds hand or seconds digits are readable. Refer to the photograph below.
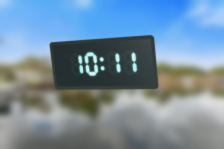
10:11
